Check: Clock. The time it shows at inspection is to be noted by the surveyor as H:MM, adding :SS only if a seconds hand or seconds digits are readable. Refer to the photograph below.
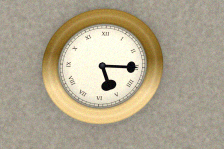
5:15
